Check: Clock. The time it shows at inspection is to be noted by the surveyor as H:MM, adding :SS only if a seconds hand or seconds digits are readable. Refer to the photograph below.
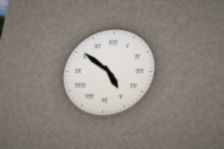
4:51
